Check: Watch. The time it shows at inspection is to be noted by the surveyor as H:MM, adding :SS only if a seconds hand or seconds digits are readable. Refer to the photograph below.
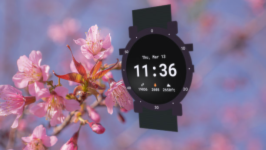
11:36
